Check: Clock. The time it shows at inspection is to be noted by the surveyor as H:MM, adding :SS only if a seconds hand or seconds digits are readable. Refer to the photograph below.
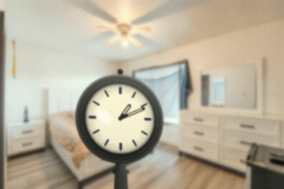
1:11
